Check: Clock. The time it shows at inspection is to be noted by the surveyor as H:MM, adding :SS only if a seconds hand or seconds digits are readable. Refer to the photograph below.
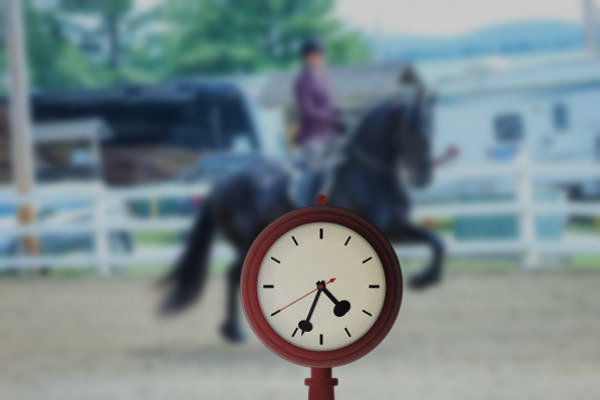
4:33:40
